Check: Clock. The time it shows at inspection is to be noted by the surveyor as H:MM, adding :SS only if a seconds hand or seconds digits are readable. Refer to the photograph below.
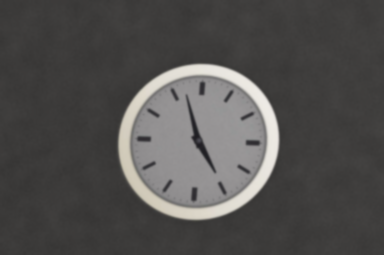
4:57
